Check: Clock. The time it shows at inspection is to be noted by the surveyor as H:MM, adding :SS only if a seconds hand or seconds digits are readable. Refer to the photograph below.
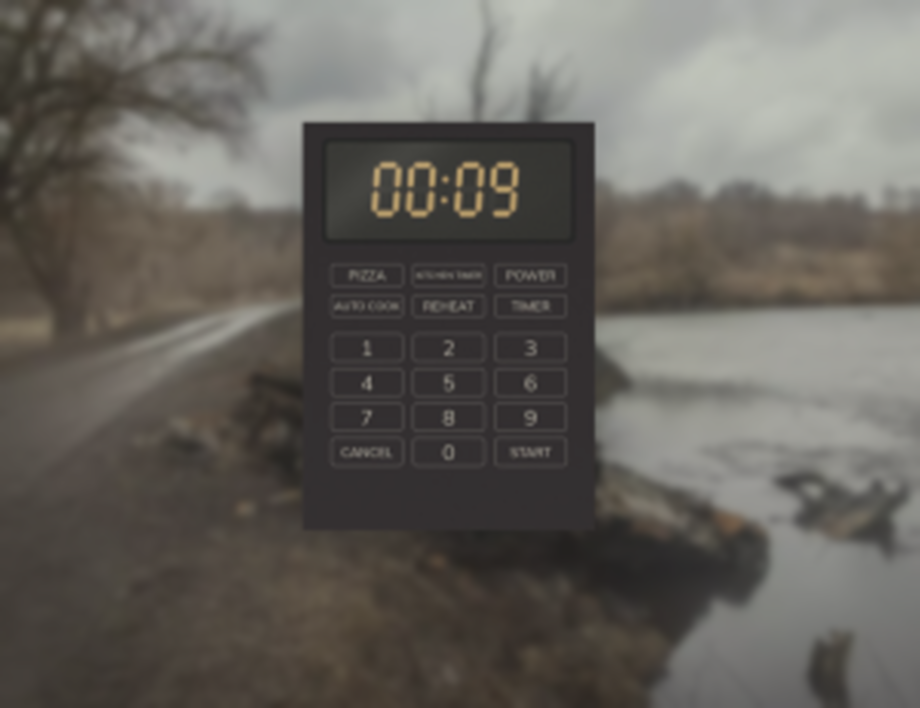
0:09
